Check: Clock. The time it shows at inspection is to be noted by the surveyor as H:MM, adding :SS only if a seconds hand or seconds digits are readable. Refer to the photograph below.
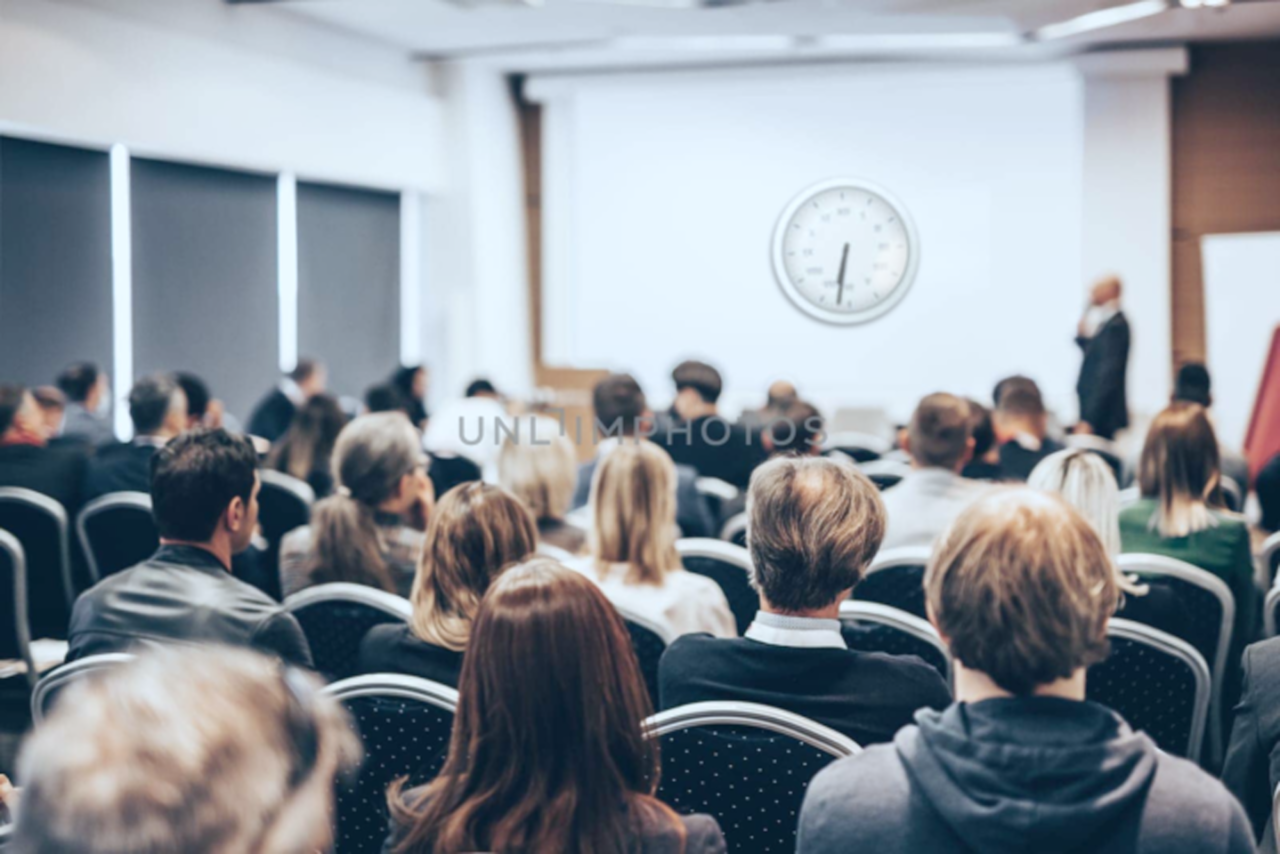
6:32
